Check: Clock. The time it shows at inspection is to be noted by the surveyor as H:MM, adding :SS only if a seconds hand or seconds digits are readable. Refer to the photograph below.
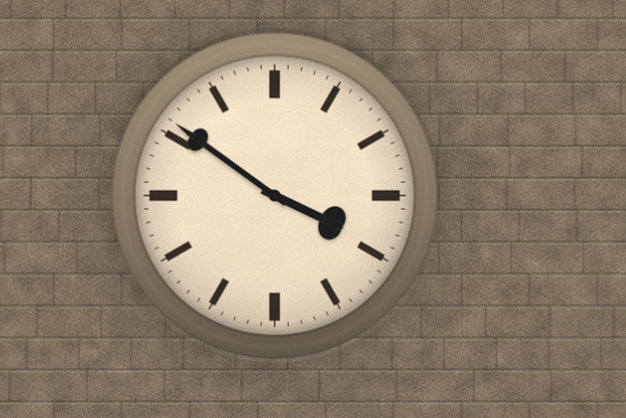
3:51
